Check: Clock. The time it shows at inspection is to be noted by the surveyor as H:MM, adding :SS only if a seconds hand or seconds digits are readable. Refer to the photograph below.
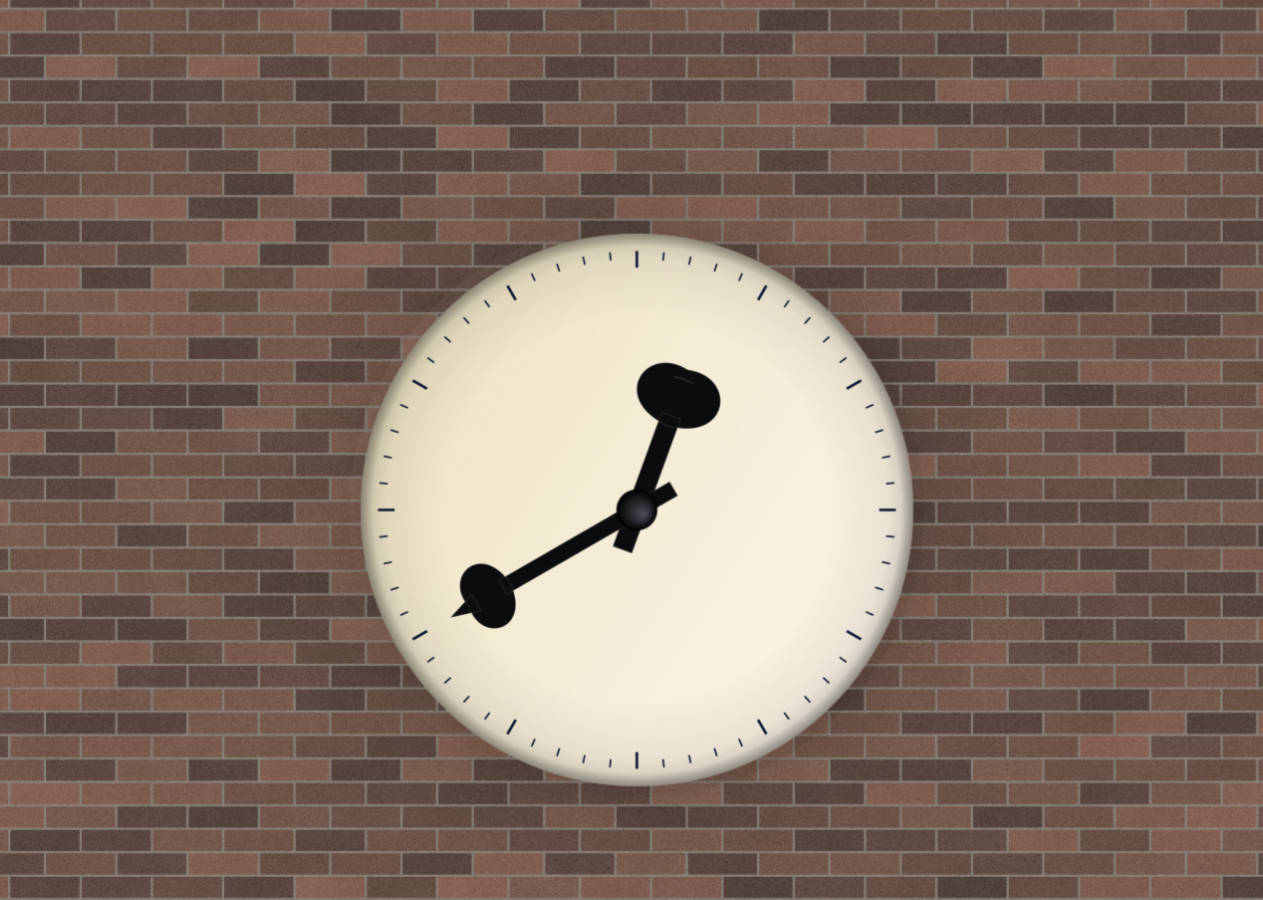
12:40
